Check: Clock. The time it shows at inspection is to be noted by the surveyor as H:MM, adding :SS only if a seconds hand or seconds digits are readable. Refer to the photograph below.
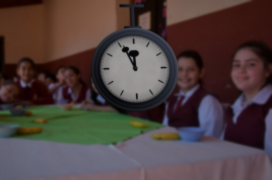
11:56
